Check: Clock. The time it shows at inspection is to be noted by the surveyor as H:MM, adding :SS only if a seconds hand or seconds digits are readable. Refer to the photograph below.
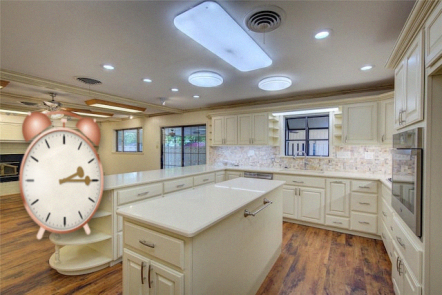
2:15
